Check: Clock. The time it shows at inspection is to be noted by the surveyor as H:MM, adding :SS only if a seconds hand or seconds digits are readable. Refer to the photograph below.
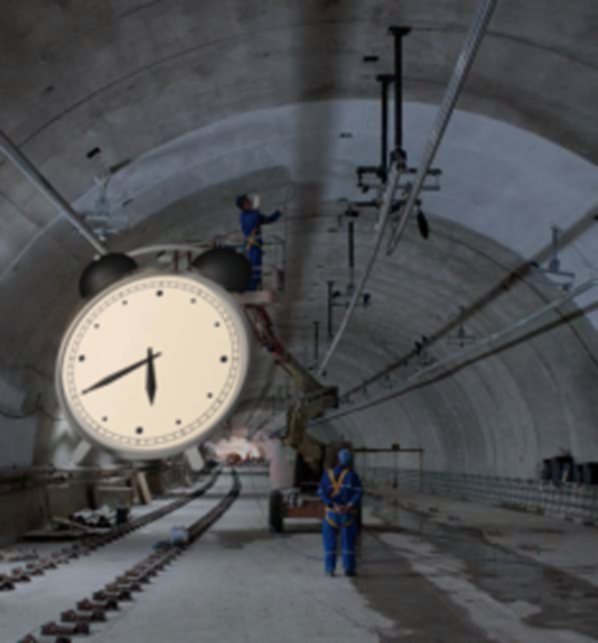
5:40
